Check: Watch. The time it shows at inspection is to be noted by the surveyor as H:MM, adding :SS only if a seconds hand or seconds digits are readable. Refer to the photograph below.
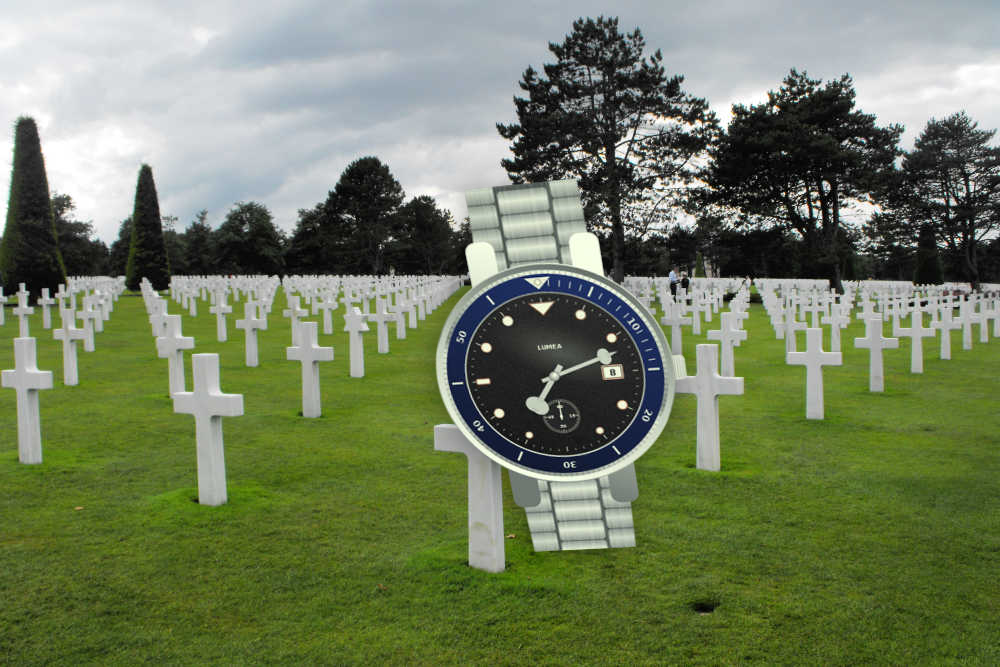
7:12
